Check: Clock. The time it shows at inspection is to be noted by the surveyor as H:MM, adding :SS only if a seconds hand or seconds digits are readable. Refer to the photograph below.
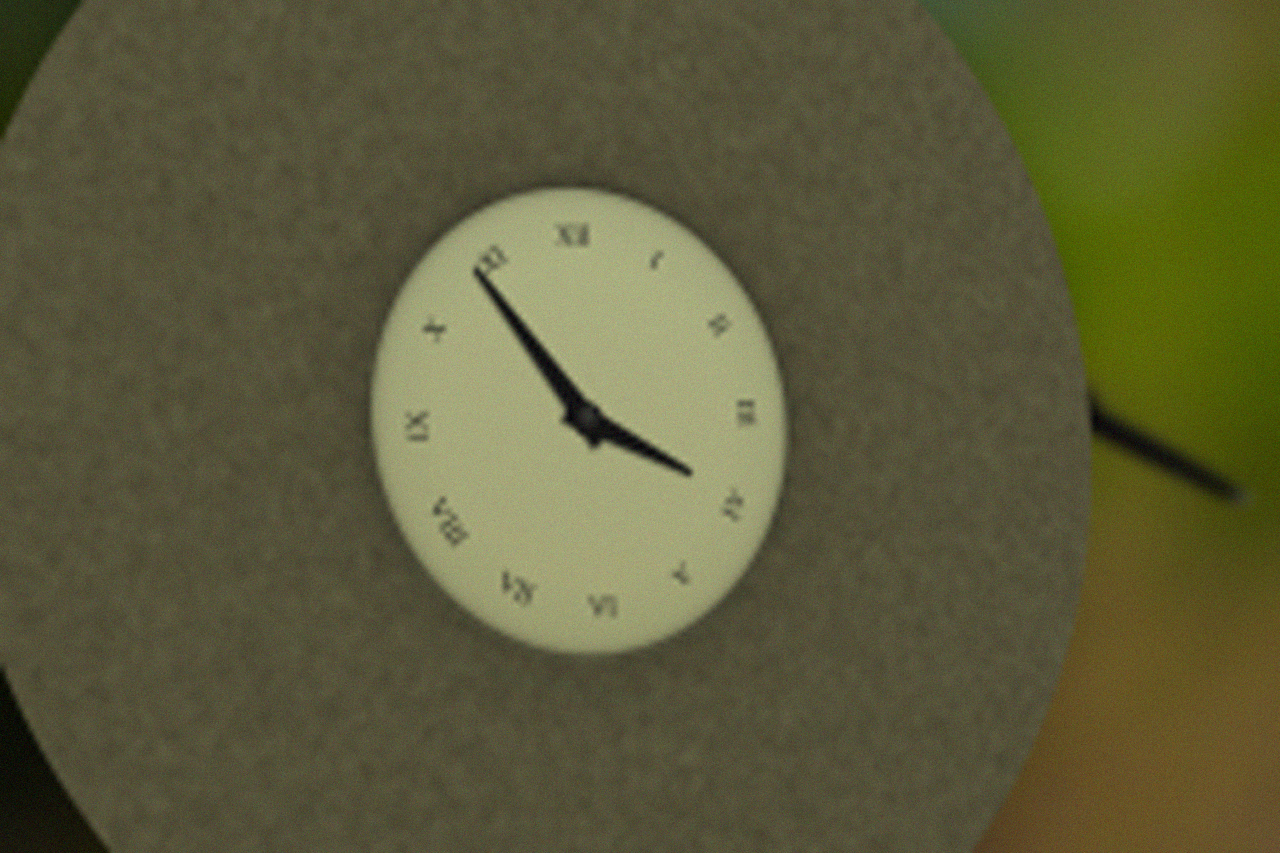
3:54
